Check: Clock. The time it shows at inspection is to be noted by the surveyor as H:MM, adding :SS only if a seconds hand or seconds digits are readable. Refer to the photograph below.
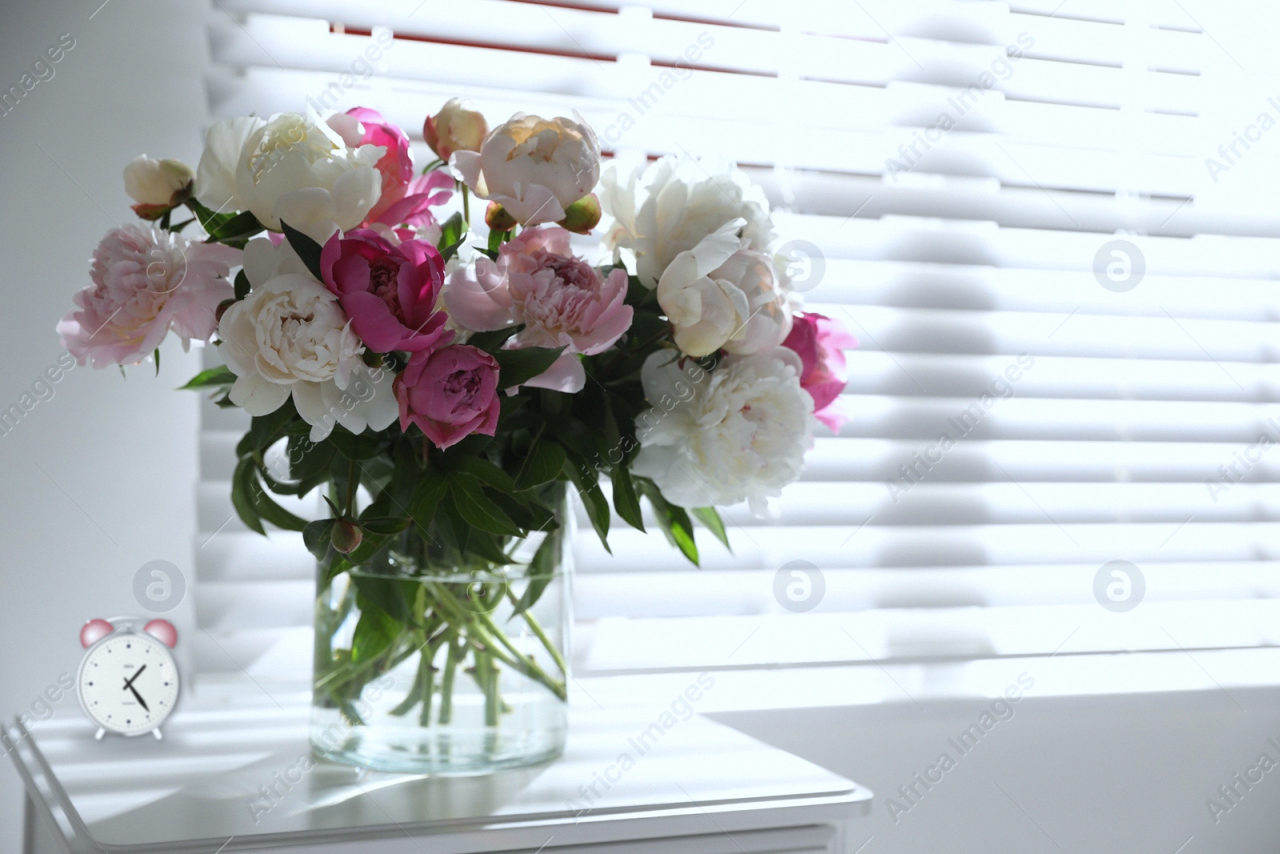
1:24
